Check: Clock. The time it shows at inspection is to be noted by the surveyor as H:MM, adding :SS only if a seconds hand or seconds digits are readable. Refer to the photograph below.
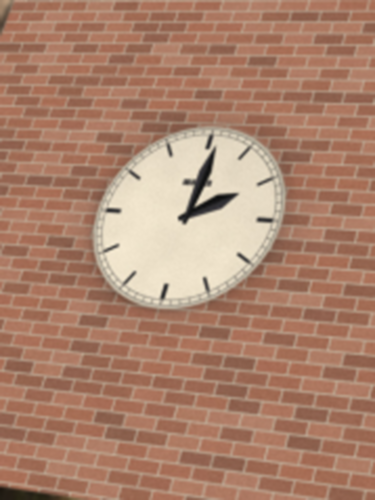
2:01
